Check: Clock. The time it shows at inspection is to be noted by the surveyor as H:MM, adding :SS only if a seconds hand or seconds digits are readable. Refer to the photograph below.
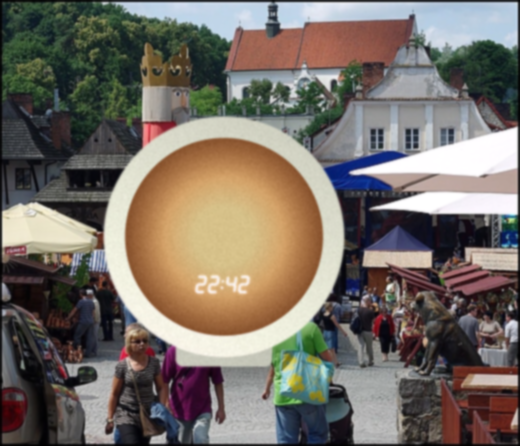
22:42
